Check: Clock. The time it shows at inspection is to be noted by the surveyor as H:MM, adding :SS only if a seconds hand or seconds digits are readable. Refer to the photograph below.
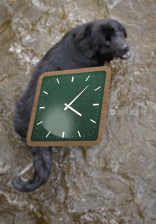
4:07
